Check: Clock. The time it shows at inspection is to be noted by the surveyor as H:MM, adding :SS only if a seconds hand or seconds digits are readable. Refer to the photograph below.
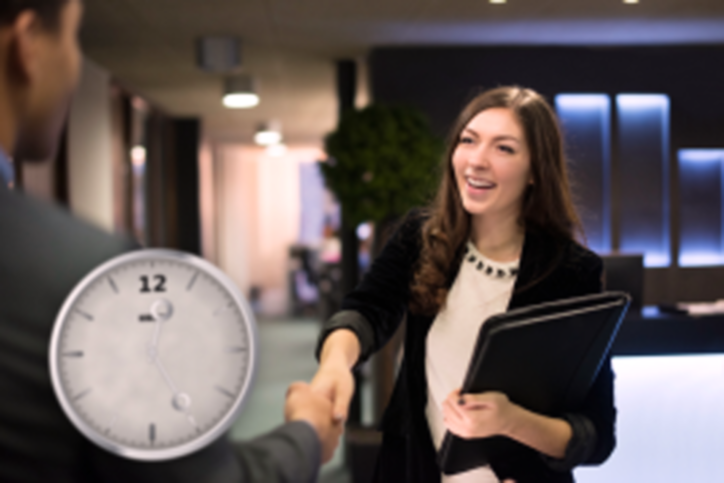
12:25
